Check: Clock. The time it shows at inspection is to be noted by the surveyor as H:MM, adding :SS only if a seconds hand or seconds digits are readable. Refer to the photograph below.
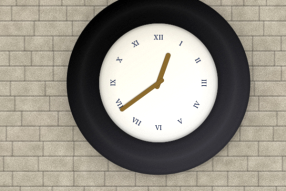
12:39
